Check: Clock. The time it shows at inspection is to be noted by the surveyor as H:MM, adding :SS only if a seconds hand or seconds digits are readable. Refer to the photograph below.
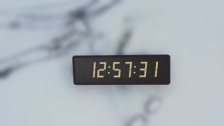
12:57:31
